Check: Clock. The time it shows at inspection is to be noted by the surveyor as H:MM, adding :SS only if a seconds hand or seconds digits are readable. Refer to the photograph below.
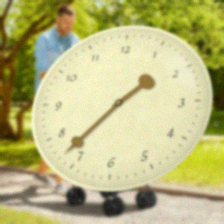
1:37
